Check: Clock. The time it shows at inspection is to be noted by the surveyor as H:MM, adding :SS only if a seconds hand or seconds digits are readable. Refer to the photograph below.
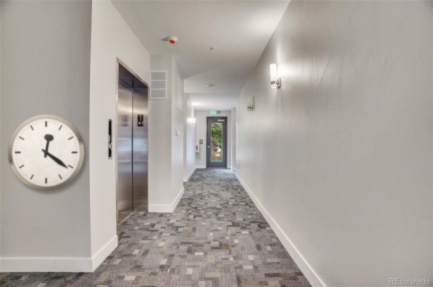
12:21
